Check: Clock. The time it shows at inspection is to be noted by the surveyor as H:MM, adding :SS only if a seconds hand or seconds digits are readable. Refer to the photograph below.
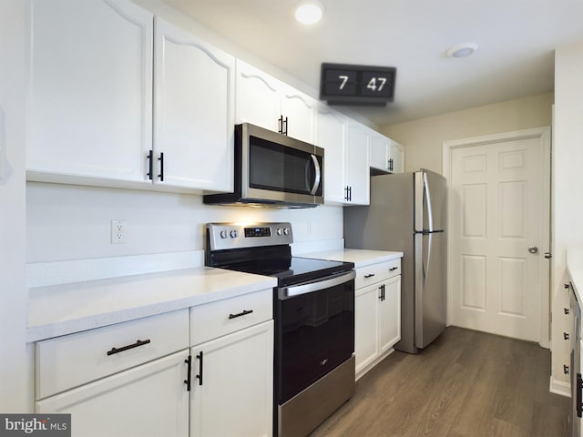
7:47
